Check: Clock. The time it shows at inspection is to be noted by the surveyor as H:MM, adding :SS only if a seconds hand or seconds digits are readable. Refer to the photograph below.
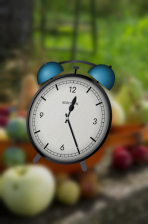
12:25
